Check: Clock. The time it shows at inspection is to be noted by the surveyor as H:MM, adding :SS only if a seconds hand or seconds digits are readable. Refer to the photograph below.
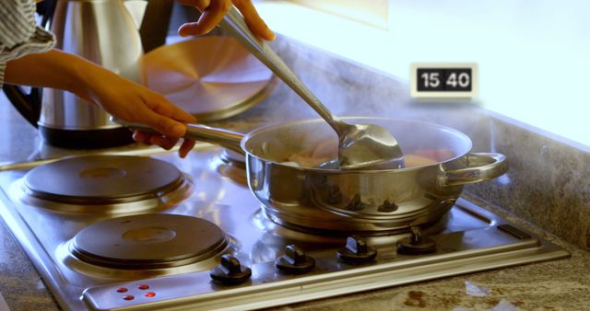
15:40
